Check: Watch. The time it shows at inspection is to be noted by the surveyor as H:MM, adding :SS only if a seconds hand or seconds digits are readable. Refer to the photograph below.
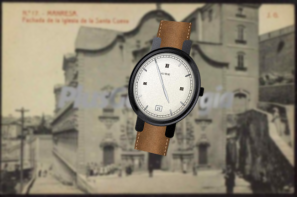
4:55
